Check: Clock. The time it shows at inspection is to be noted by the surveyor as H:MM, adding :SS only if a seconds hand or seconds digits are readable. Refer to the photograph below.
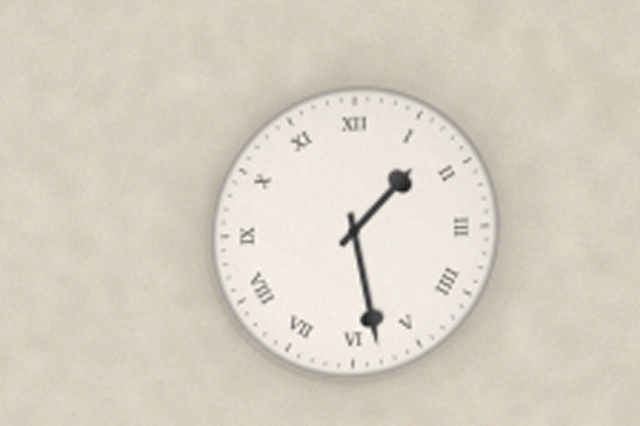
1:28
